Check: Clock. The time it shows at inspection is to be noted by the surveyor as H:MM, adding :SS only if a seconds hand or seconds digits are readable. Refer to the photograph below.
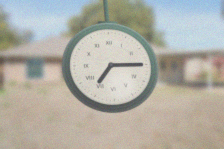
7:15
